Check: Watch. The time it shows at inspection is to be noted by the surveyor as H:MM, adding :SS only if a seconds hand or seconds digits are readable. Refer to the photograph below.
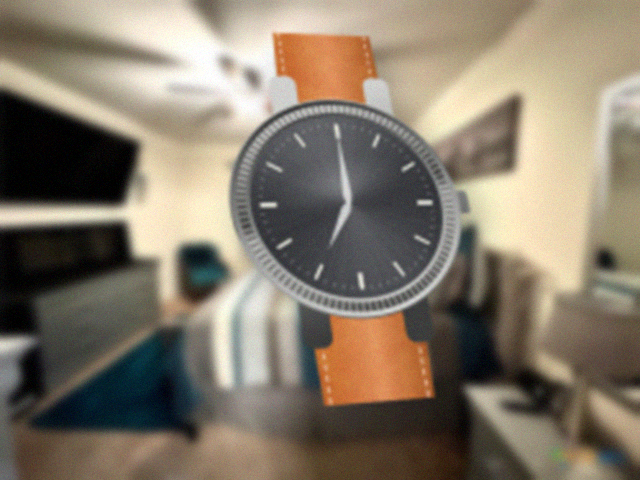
7:00
